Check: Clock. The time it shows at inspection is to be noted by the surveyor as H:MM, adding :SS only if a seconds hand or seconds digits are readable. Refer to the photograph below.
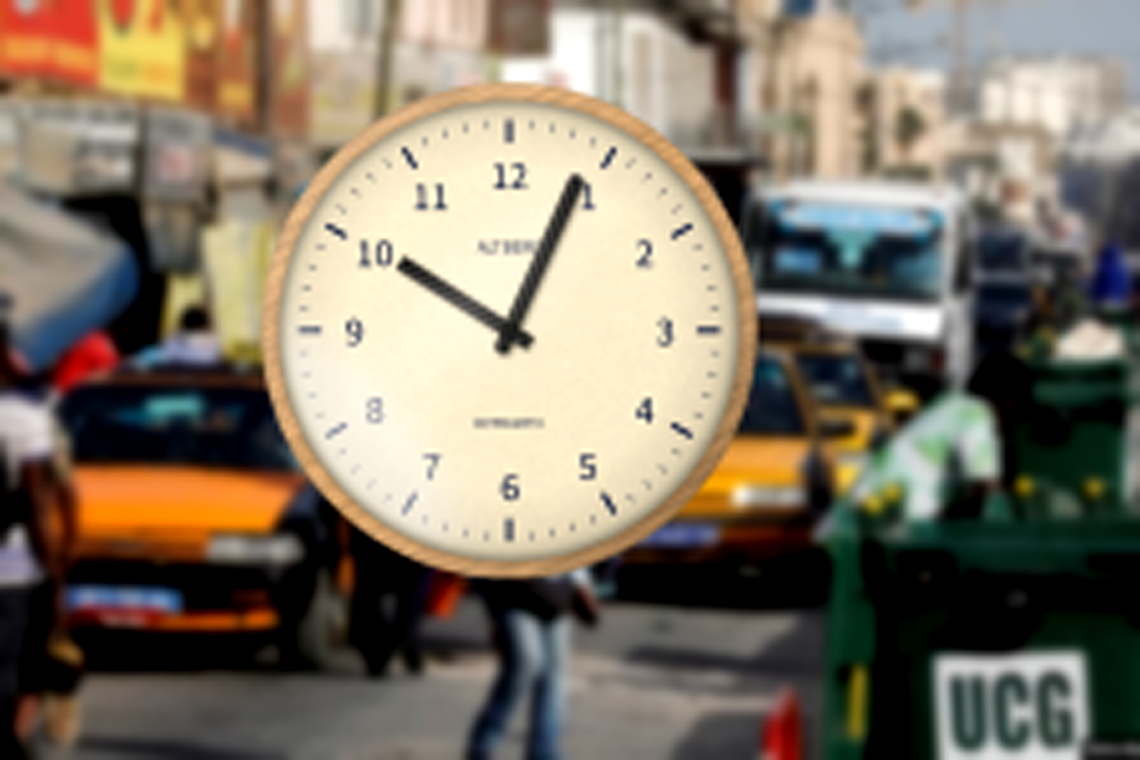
10:04
